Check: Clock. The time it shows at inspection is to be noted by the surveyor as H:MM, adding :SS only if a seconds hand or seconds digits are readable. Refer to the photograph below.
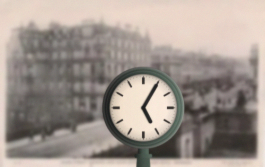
5:05
